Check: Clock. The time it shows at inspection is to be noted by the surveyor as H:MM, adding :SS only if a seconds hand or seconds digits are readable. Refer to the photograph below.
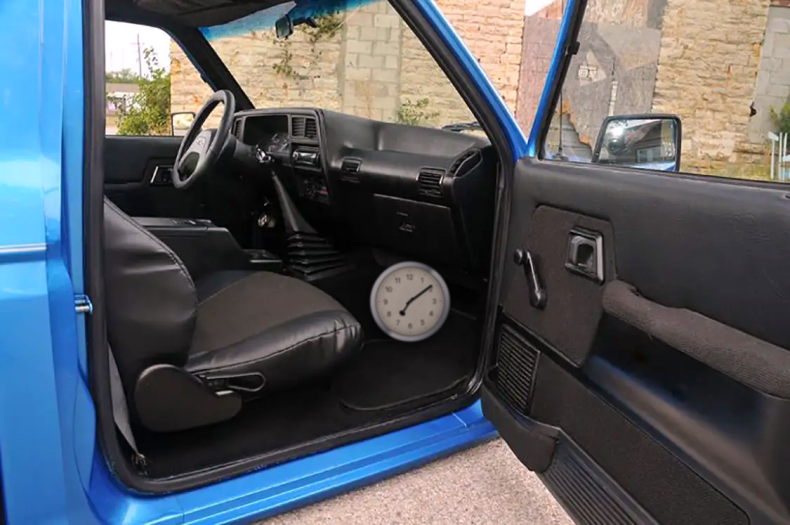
7:09
